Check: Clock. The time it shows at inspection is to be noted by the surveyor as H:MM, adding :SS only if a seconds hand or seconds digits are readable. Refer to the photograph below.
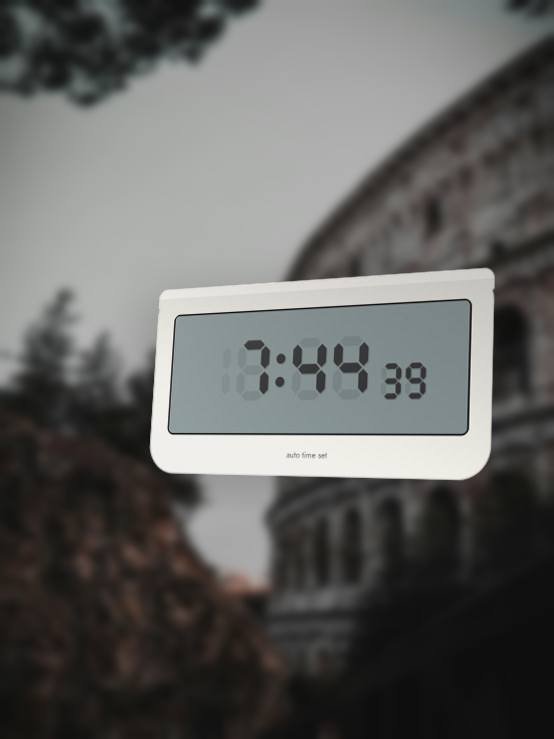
7:44:39
